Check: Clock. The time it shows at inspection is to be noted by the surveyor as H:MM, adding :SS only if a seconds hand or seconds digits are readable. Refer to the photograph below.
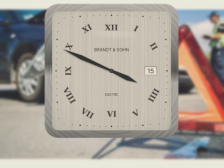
3:49
